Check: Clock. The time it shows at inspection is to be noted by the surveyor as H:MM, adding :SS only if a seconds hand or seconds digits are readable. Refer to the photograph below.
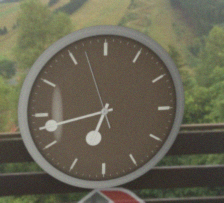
6:42:57
